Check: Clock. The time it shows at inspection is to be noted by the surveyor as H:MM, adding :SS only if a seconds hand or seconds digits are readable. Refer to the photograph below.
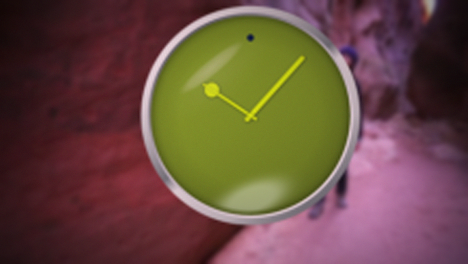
10:07
